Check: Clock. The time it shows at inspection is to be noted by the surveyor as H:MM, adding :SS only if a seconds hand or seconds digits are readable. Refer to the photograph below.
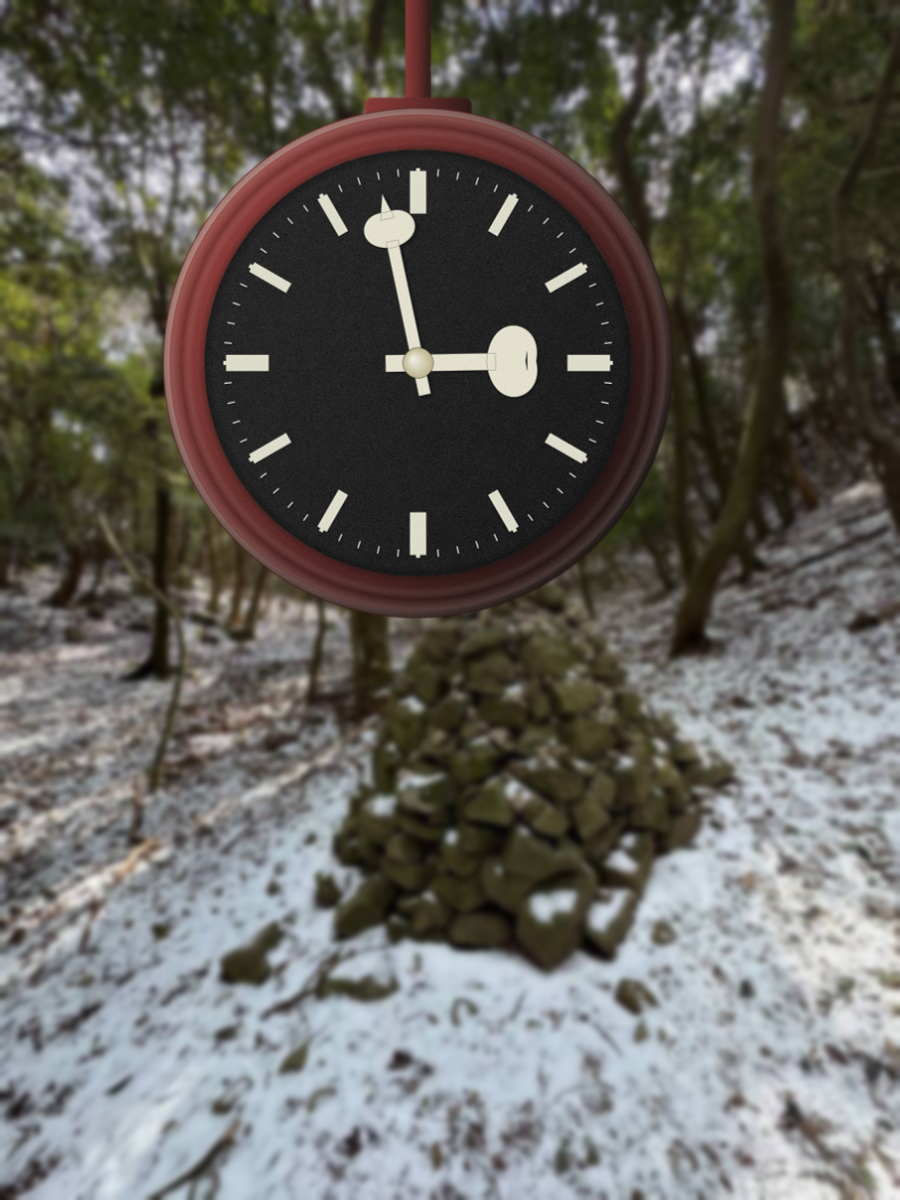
2:58
